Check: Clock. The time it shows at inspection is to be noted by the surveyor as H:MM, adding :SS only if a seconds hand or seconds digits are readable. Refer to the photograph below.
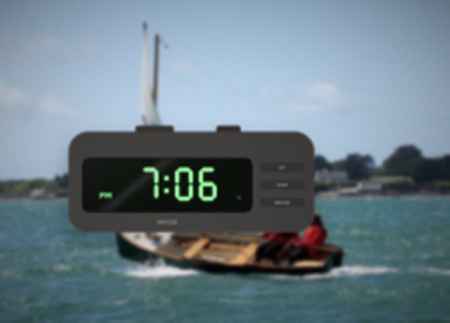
7:06
